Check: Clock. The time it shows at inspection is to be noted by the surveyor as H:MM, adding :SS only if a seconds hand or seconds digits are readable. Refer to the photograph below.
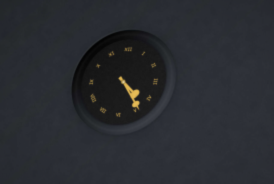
4:24
